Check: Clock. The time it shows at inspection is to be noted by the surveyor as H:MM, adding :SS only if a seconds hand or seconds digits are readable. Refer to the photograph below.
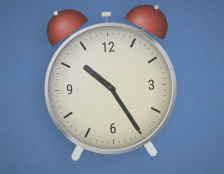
10:25
